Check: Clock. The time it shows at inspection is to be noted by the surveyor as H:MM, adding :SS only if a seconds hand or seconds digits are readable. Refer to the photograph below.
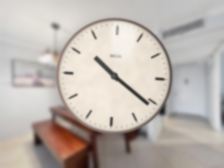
10:21
